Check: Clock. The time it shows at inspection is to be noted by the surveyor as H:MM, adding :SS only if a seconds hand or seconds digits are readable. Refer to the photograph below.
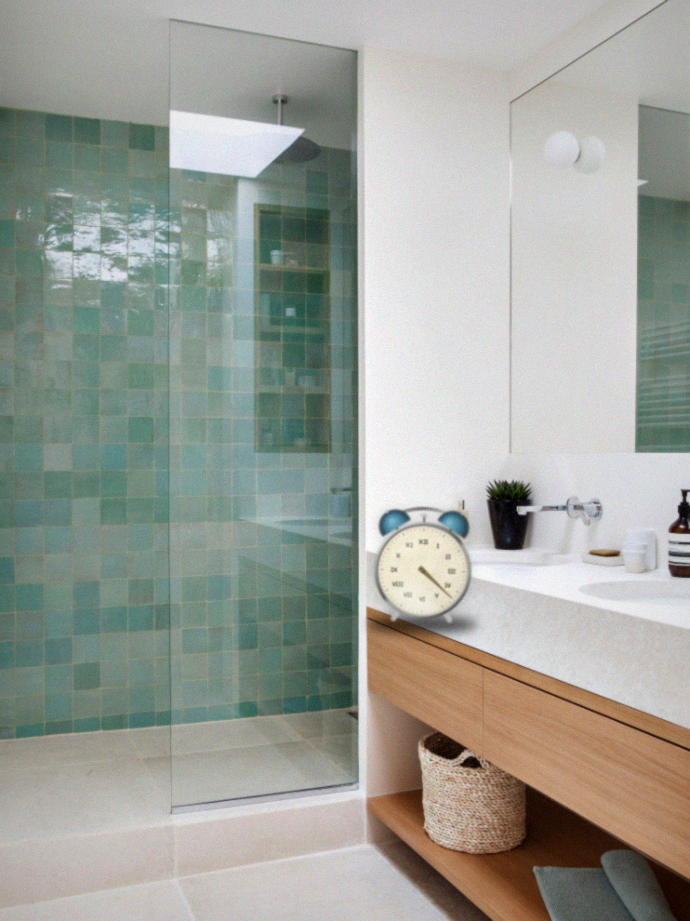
4:22
